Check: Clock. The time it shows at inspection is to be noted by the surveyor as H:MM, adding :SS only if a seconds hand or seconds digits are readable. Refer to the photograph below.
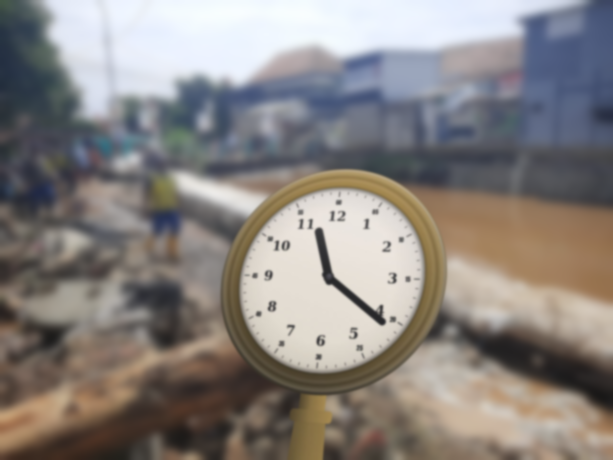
11:21
